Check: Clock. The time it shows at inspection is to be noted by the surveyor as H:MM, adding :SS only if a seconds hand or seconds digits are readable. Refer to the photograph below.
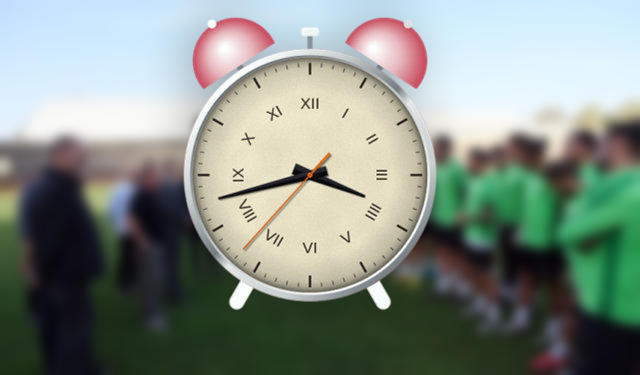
3:42:37
